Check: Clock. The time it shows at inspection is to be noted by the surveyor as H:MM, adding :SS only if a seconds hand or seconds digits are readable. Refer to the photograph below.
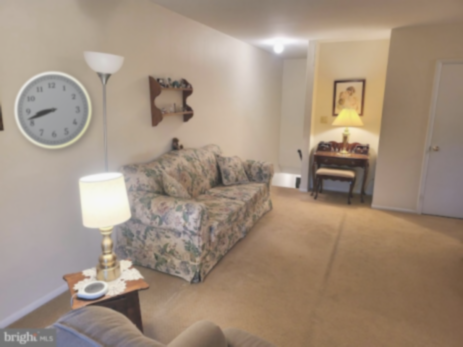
8:42
